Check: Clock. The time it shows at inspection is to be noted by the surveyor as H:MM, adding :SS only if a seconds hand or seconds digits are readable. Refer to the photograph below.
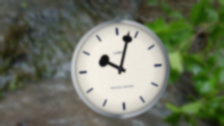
10:03
